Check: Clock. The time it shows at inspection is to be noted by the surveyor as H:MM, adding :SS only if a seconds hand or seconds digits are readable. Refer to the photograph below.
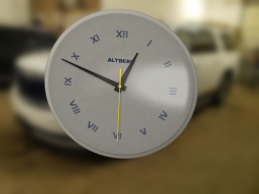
12:48:30
